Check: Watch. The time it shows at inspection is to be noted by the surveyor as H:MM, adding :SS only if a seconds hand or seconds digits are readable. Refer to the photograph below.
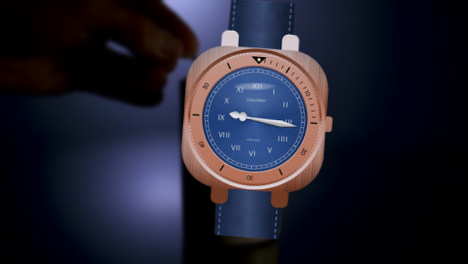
9:16
